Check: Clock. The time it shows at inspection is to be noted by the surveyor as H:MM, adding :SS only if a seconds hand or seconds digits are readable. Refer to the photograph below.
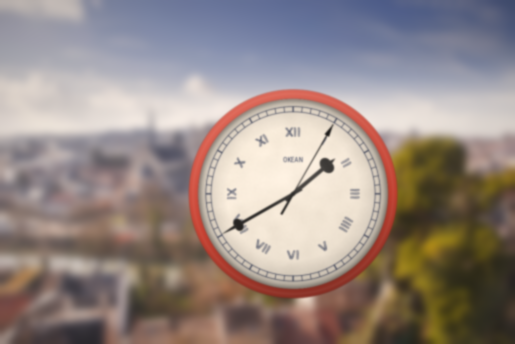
1:40:05
